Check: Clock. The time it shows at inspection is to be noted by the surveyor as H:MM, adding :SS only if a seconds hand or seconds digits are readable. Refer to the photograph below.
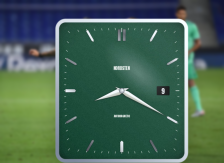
8:20
